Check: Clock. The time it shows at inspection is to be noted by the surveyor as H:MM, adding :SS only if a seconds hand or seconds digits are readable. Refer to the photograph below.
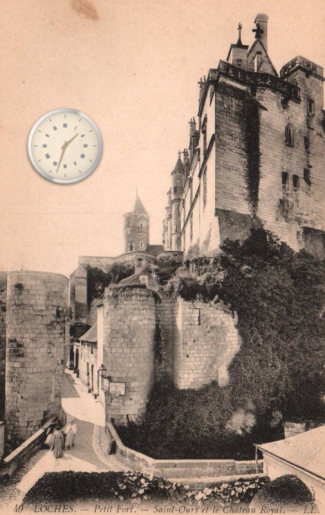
1:33
